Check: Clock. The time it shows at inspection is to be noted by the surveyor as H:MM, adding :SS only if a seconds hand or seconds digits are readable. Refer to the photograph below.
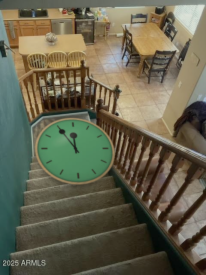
11:55
